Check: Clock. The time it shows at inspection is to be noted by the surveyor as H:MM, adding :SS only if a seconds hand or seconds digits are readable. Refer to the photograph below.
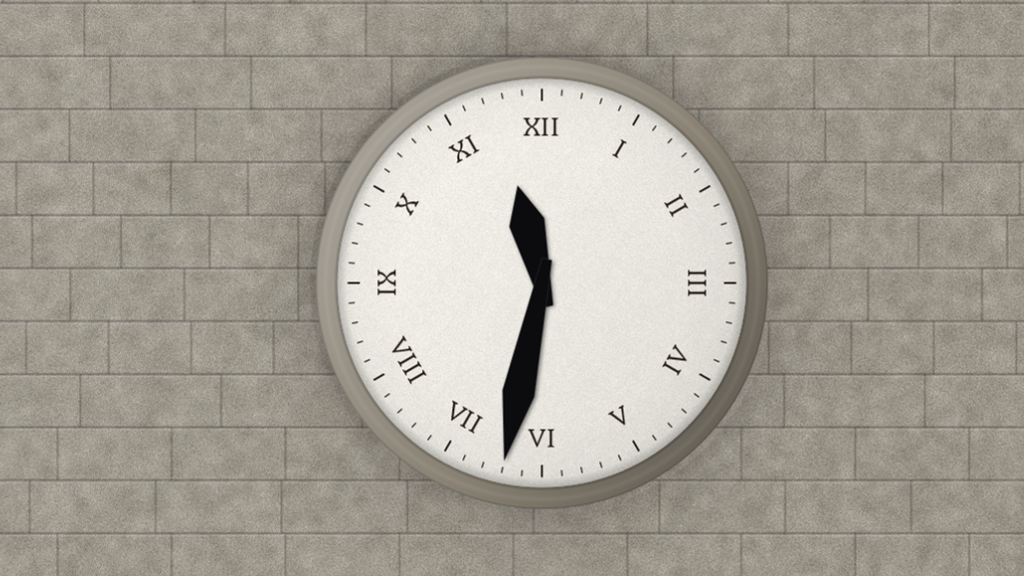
11:32
